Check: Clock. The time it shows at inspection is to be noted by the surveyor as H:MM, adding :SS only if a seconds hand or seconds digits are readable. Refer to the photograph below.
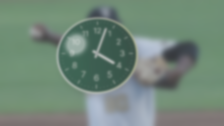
4:03
